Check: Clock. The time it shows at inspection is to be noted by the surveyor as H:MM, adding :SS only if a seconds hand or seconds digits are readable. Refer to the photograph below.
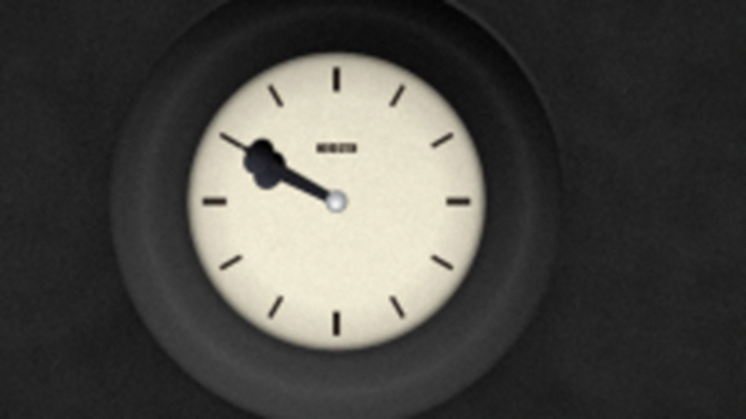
9:50
